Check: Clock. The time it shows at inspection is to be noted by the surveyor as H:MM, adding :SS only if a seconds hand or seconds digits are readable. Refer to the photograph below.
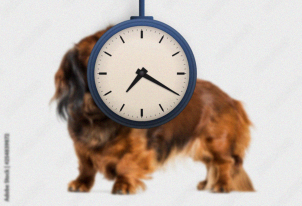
7:20
